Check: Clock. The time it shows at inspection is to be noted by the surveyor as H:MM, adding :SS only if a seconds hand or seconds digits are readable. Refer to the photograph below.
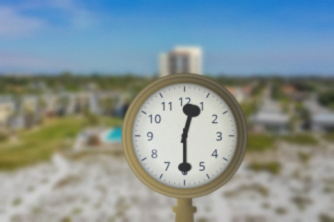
12:30
